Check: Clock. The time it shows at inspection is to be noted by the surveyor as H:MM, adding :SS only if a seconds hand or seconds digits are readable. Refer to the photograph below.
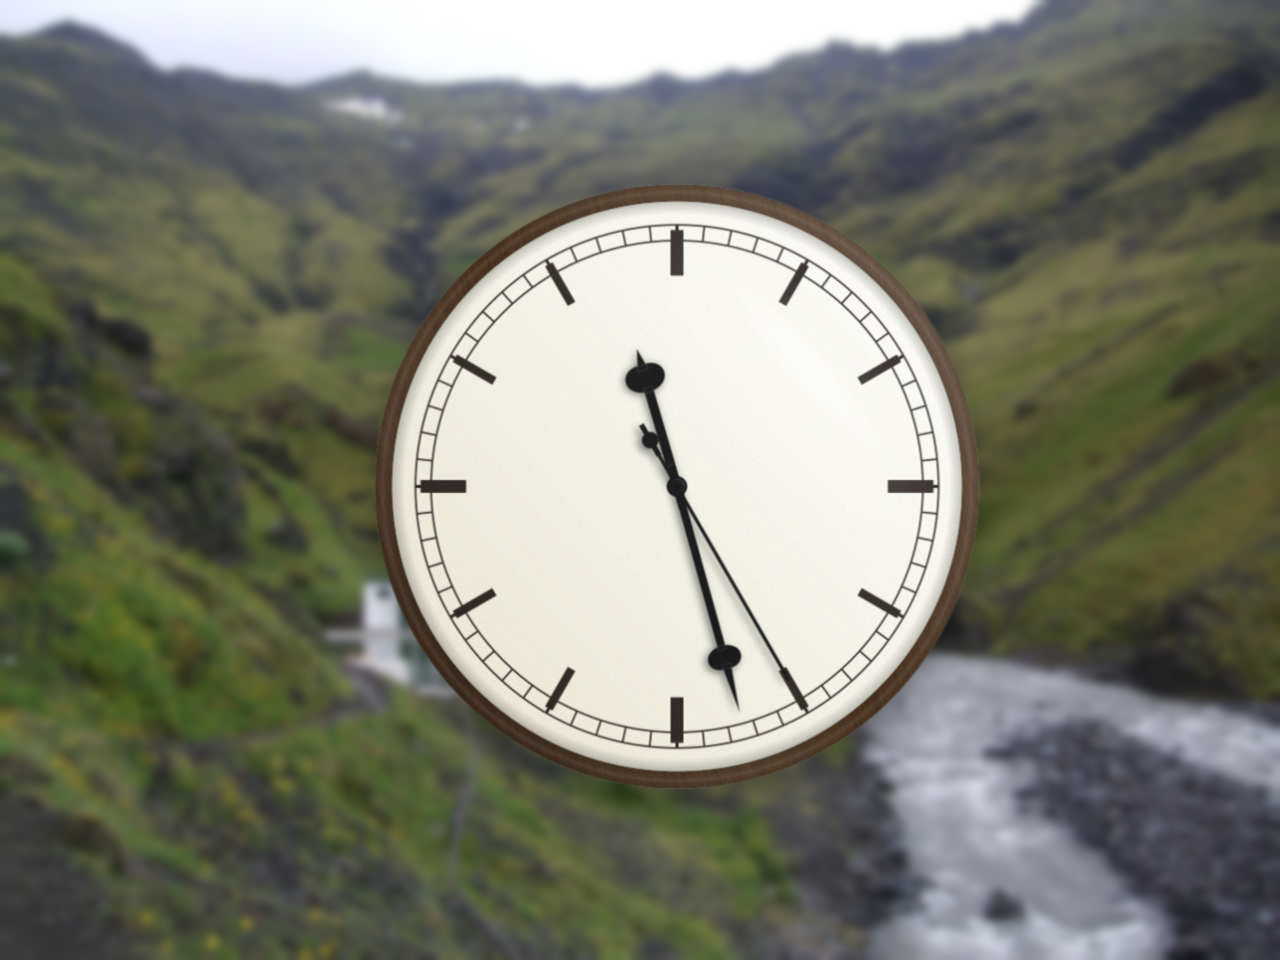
11:27:25
